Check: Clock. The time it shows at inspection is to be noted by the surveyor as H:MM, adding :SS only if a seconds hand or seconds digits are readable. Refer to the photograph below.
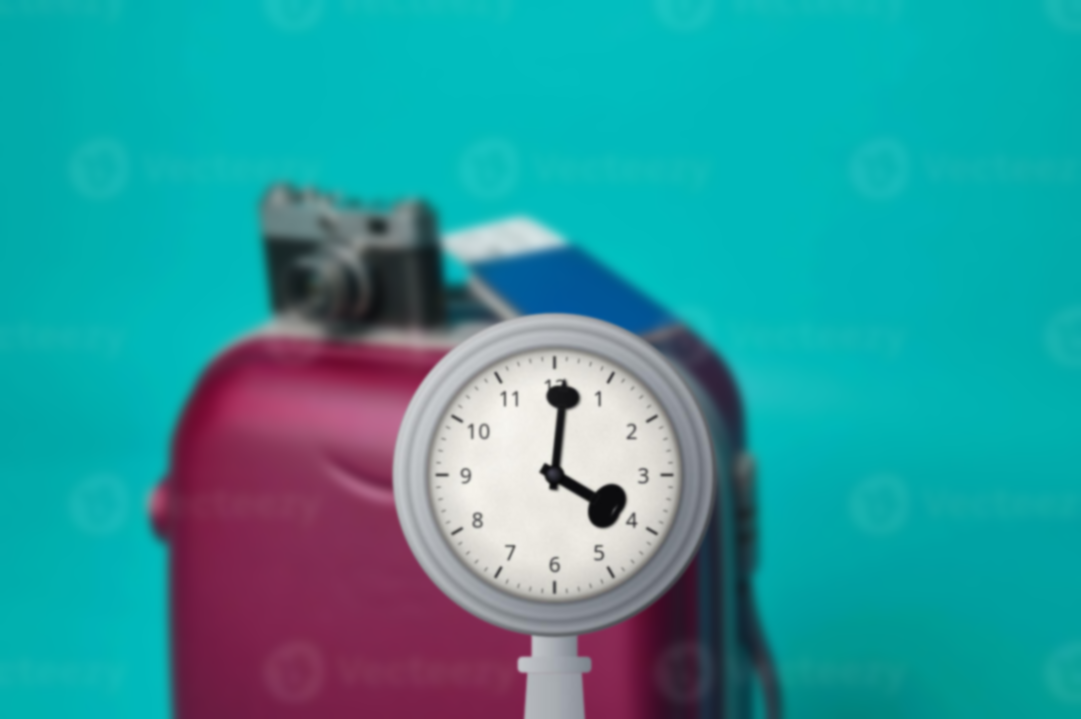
4:01
